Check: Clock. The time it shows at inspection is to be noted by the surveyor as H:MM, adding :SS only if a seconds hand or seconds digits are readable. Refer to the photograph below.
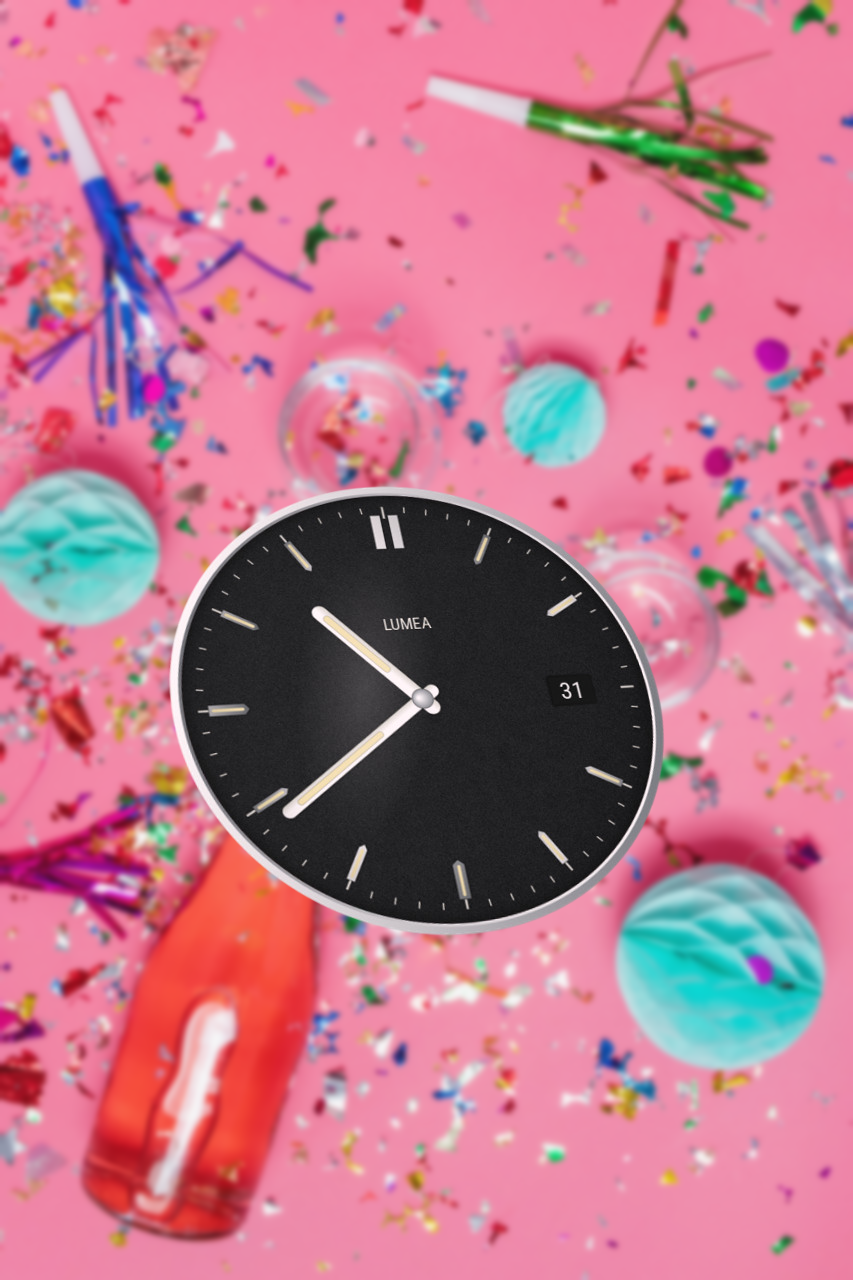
10:39
